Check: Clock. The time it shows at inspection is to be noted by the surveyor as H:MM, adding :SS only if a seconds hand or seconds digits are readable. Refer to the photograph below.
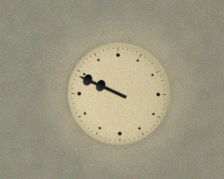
9:49
